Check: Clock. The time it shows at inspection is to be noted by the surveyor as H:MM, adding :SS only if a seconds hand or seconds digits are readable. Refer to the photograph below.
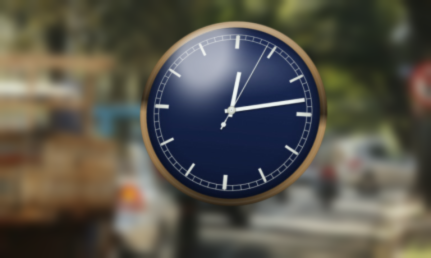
12:13:04
